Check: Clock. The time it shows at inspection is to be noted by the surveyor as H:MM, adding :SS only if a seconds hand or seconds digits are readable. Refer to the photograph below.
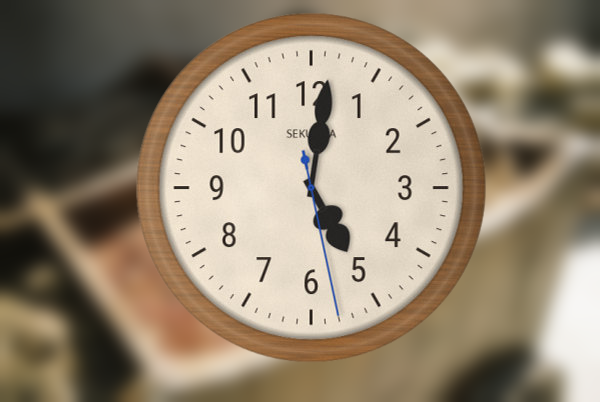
5:01:28
